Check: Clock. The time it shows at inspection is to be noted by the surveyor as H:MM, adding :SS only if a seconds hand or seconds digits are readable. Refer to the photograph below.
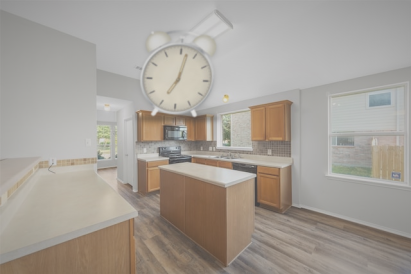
7:02
